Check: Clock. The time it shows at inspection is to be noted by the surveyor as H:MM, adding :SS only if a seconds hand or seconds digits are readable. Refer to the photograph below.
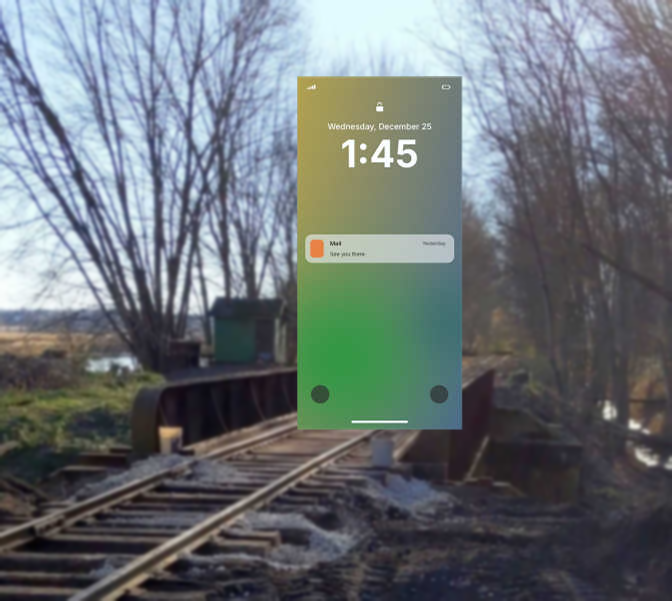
1:45
